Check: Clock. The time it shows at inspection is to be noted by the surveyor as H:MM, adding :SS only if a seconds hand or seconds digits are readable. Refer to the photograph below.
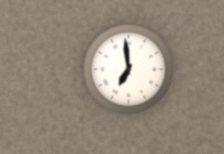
6:59
